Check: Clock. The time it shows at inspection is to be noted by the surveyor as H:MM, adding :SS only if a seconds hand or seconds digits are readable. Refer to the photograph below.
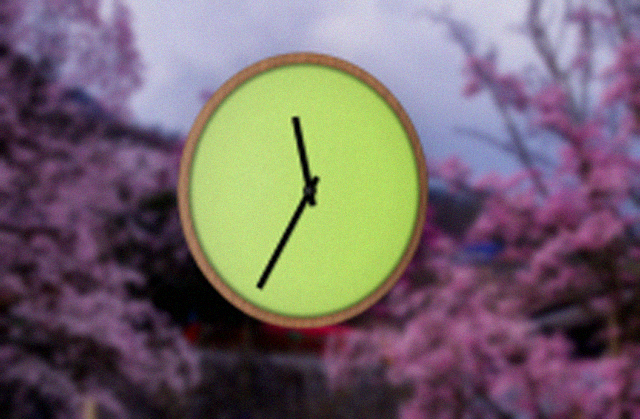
11:35
